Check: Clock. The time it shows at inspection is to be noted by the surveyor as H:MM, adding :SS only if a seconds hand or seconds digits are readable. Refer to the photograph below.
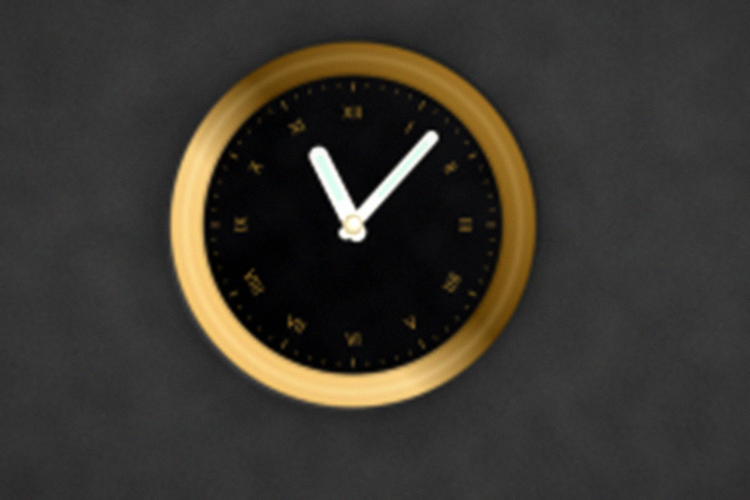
11:07
